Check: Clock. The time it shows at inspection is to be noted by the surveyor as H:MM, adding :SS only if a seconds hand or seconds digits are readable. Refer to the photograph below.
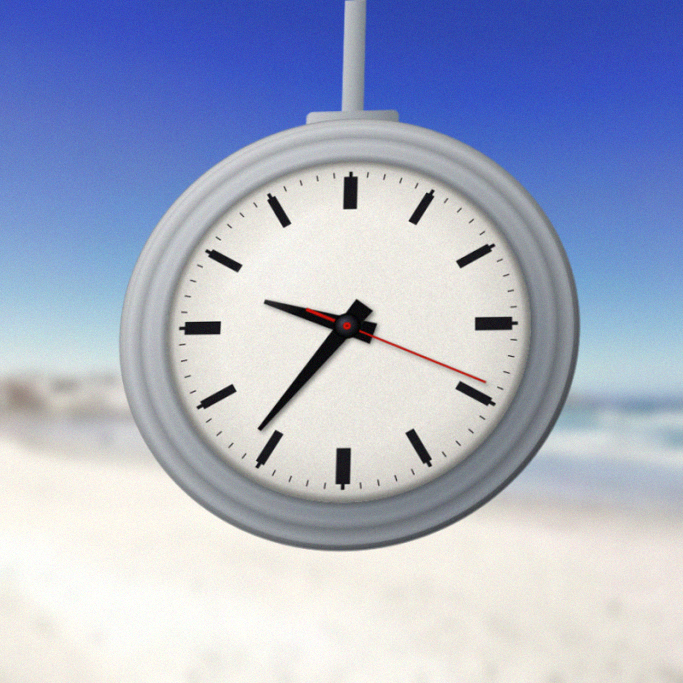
9:36:19
